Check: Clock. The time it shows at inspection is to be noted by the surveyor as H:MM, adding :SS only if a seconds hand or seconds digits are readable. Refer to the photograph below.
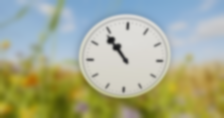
10:54
